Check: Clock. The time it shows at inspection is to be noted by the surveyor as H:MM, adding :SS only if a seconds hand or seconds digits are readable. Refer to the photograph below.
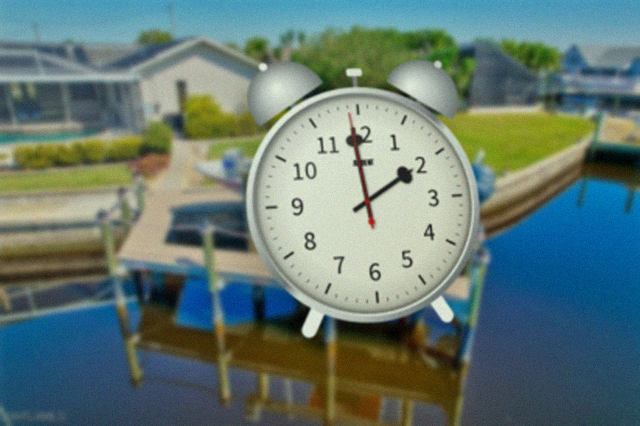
1:58:59
